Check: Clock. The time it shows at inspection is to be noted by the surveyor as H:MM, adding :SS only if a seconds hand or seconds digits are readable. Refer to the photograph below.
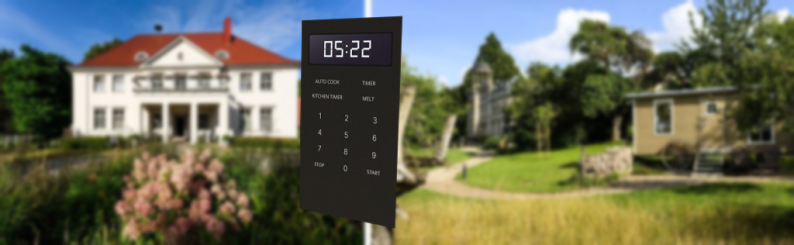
5:22
